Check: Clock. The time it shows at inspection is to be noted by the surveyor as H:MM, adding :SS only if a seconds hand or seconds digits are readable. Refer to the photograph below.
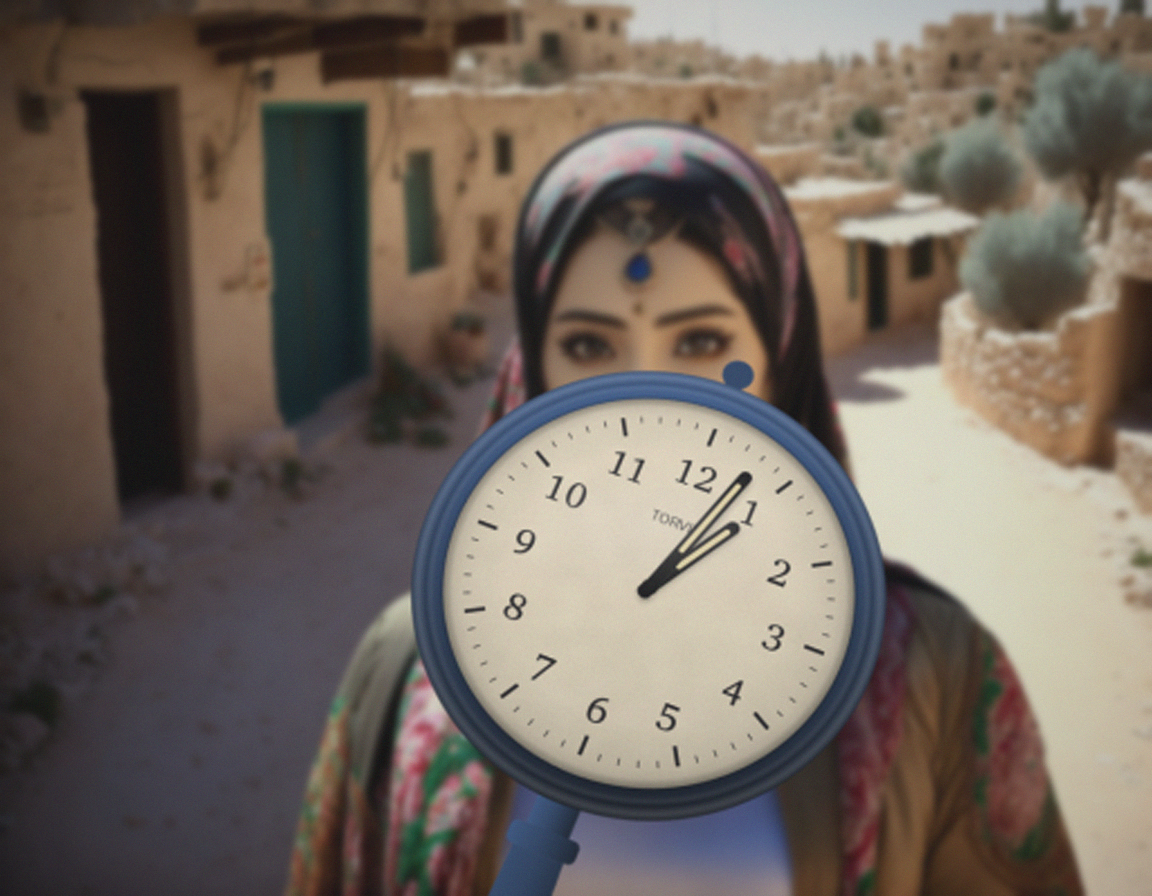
1:03
